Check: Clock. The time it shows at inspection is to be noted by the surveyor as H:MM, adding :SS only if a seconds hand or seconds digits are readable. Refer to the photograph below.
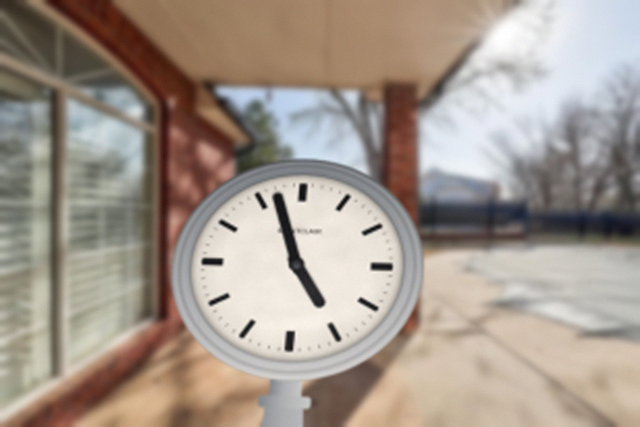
4:57
